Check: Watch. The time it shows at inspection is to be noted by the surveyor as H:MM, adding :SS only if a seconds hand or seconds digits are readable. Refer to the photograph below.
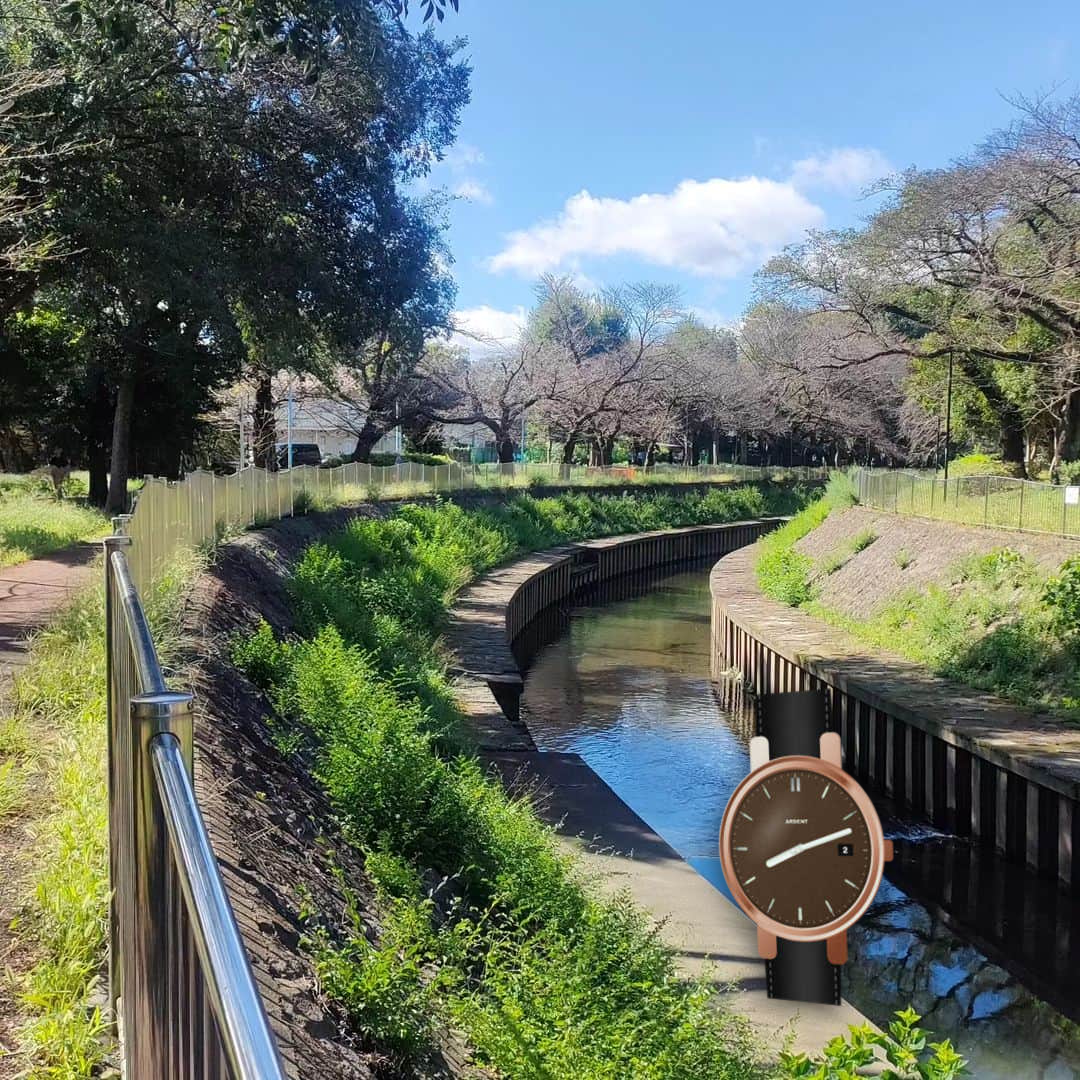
8:12
